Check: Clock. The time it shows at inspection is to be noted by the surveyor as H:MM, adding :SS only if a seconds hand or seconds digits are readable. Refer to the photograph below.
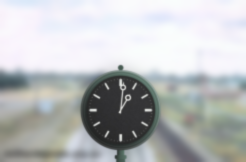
1:01
